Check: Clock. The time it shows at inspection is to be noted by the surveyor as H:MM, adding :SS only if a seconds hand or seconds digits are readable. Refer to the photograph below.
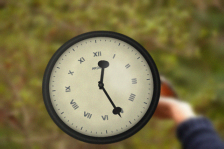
12:26
